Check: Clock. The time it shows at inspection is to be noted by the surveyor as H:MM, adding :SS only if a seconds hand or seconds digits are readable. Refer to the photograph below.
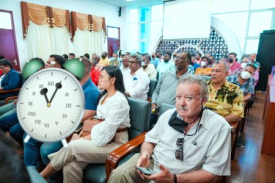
11:04
